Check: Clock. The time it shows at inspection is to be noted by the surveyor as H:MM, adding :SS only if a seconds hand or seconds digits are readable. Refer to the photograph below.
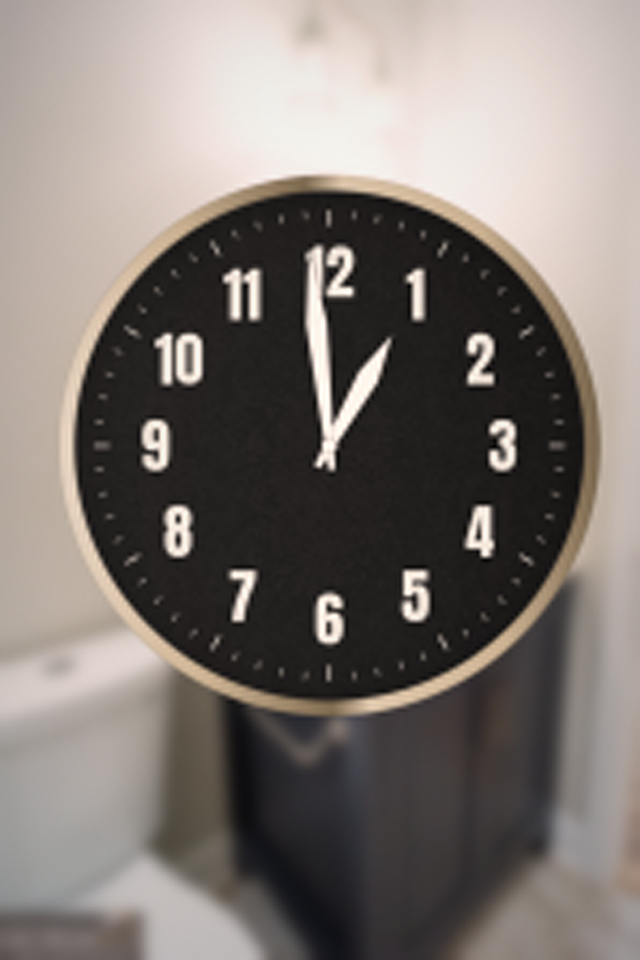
12:59
